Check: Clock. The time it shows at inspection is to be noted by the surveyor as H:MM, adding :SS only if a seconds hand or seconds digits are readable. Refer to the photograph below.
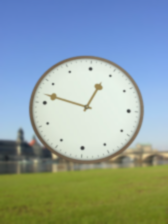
12:47
